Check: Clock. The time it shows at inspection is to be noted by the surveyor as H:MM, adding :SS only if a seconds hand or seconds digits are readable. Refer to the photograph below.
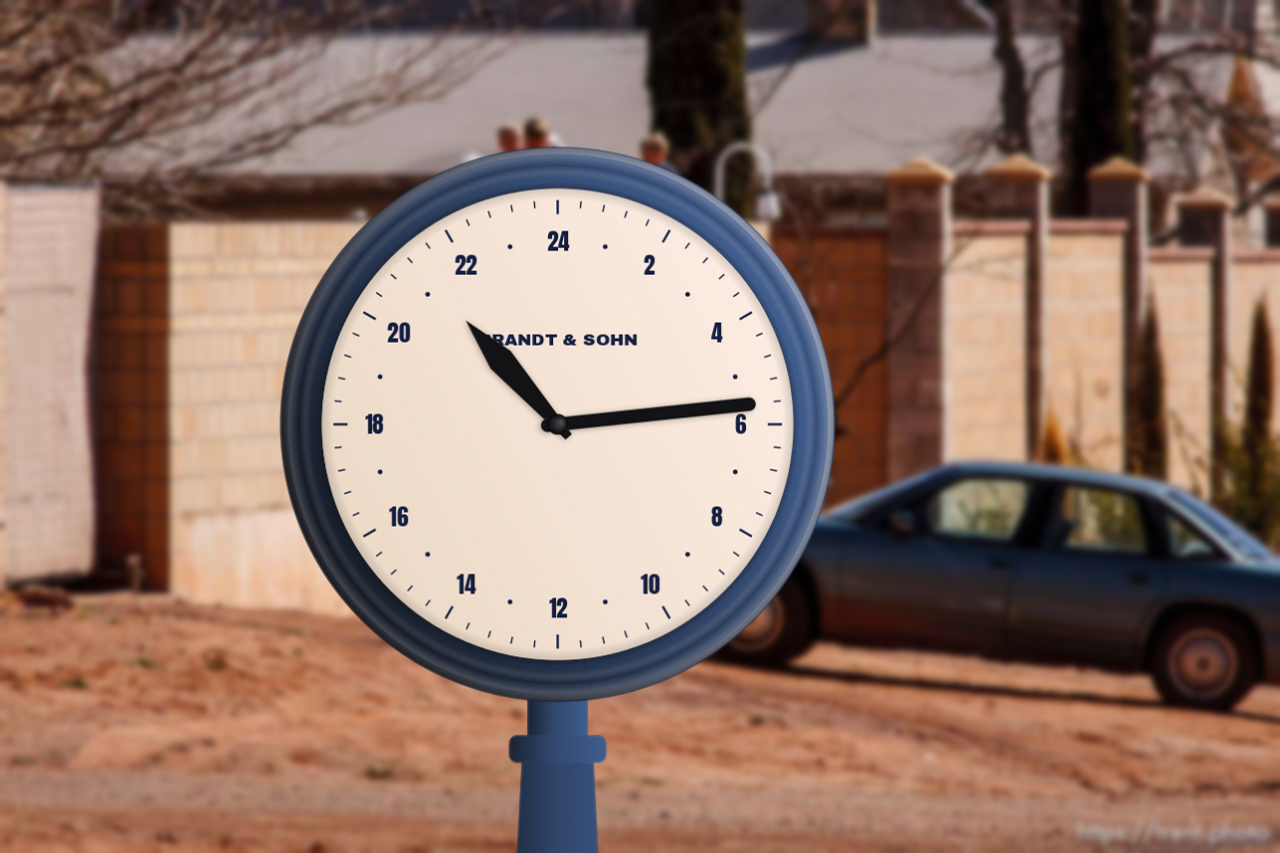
21:14
